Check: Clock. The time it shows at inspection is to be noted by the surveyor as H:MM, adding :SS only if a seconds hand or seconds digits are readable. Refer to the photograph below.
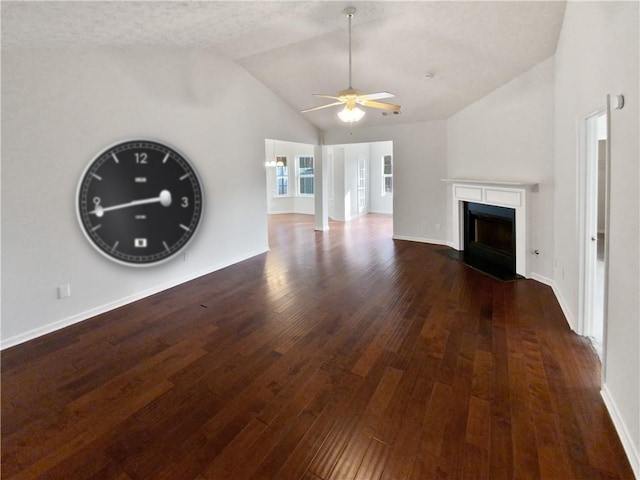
2:43
